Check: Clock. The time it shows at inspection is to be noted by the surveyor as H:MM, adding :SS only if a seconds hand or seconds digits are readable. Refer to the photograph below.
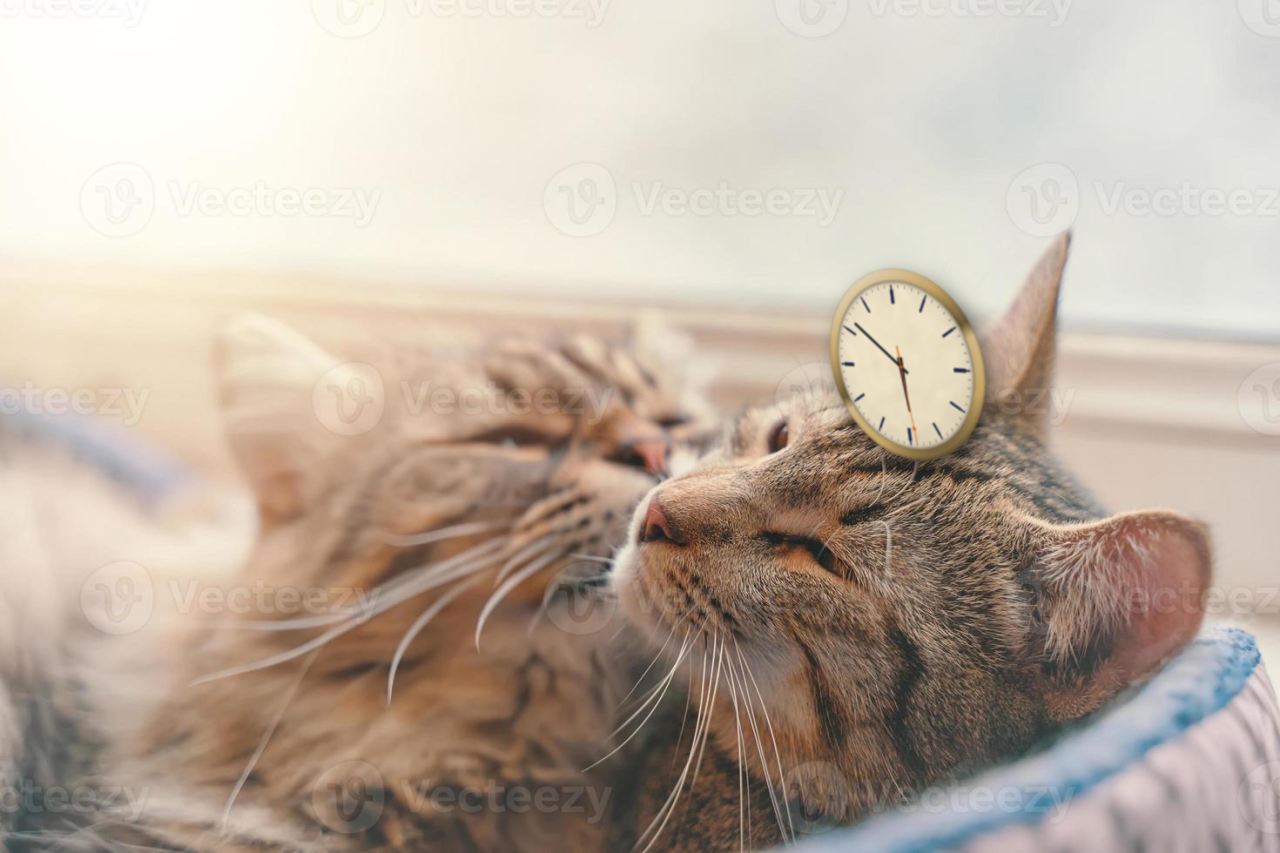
5:51:29
